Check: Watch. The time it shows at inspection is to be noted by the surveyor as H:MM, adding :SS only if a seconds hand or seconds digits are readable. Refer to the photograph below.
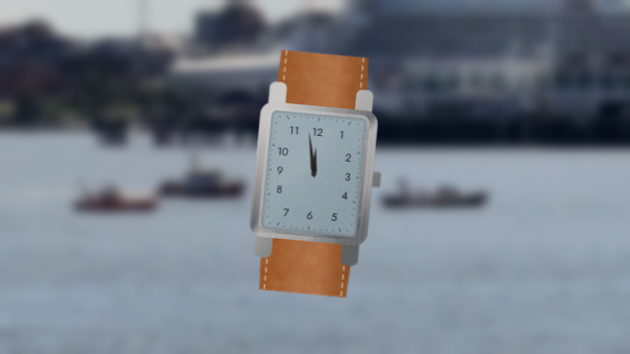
11:58
